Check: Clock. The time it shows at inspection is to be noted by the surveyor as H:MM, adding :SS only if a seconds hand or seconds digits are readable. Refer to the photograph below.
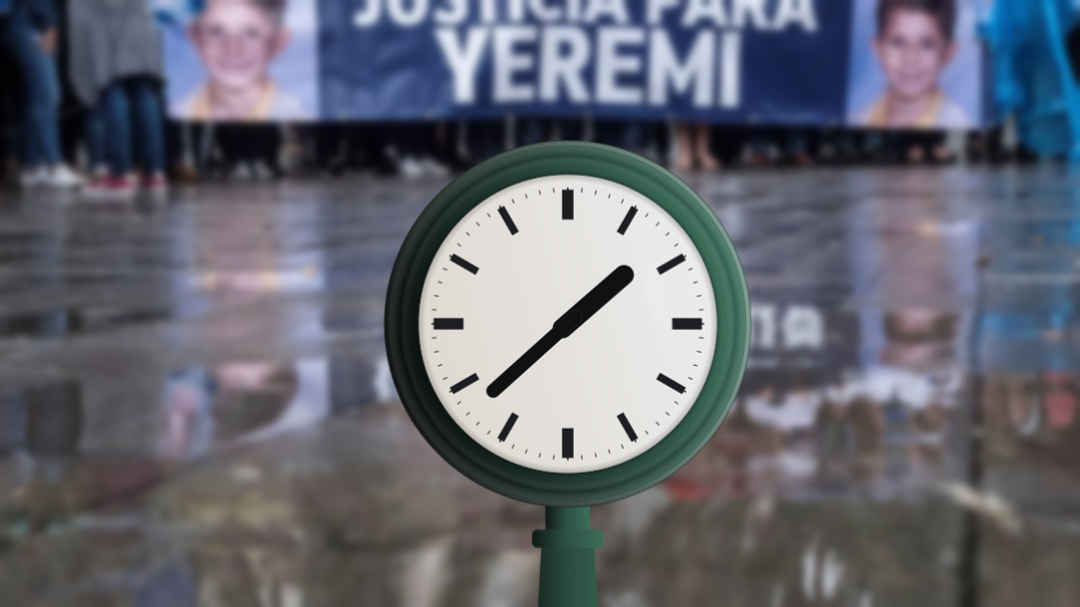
1:38
